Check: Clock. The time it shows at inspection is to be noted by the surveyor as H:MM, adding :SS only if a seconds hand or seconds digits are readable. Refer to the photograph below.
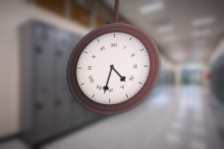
4:32
